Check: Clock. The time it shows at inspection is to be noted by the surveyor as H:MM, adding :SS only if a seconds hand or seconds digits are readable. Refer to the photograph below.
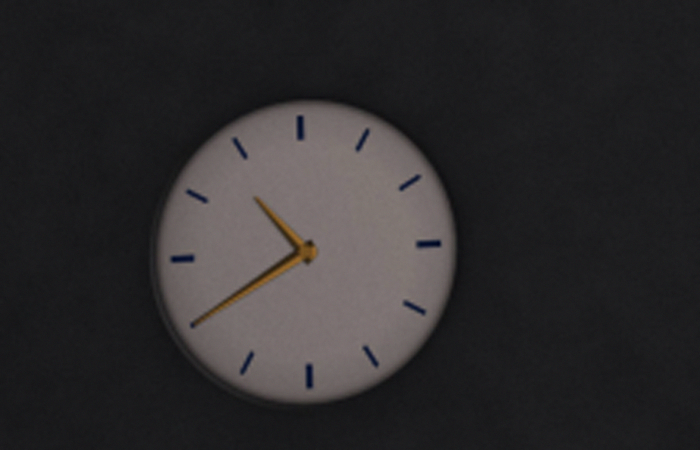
10:40
